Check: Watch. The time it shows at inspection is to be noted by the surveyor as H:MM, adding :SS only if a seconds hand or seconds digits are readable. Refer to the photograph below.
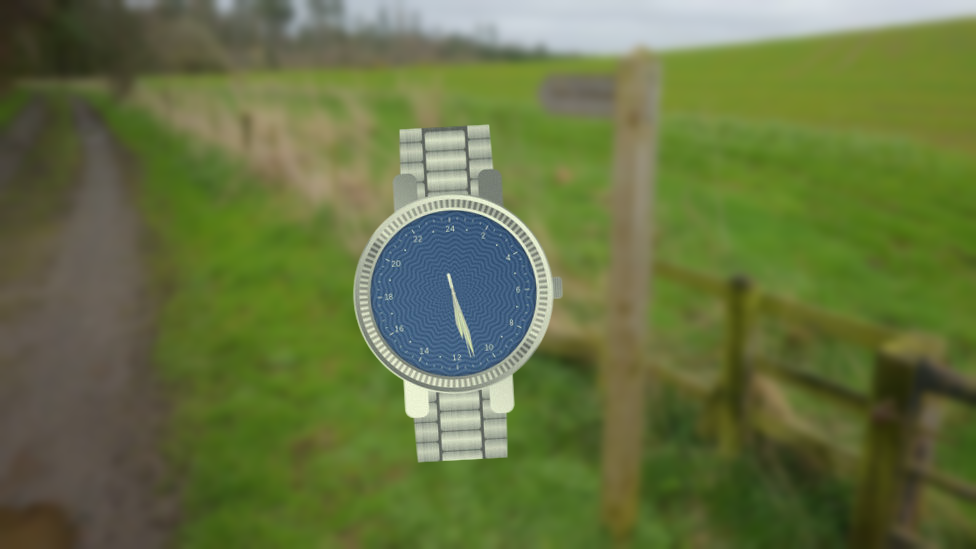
11:27:28
